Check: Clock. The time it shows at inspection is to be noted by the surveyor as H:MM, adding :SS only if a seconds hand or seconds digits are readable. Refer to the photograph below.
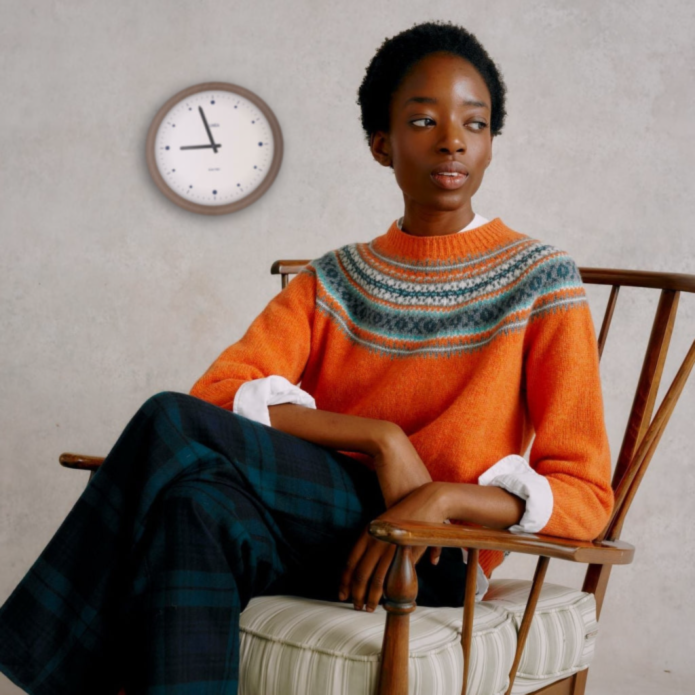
8:57
